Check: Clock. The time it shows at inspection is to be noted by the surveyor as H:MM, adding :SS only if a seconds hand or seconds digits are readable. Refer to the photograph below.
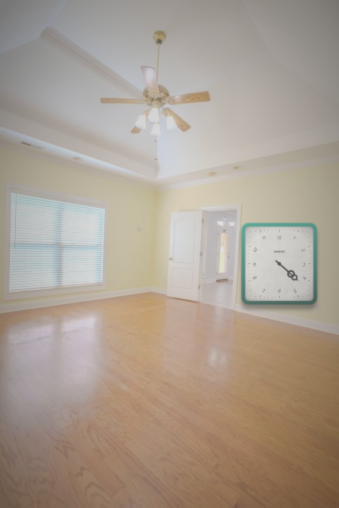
4:22
